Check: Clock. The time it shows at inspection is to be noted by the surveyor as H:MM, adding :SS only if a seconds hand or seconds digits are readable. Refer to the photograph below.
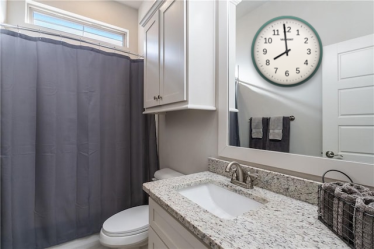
7:59
